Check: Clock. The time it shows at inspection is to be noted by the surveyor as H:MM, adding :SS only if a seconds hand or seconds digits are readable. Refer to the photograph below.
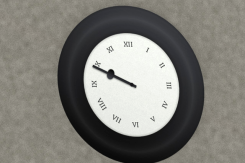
9:49
